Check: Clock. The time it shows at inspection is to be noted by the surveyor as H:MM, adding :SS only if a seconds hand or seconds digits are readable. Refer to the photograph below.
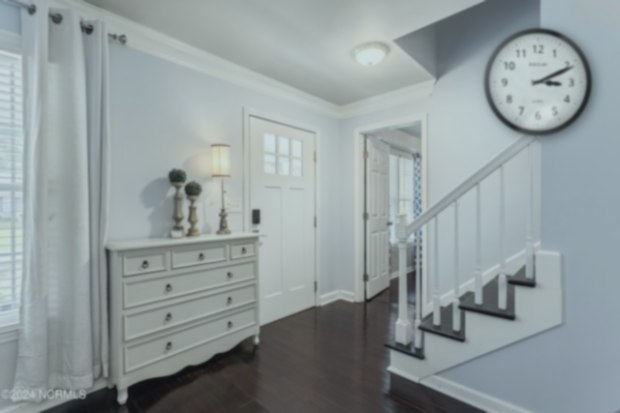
3:11
